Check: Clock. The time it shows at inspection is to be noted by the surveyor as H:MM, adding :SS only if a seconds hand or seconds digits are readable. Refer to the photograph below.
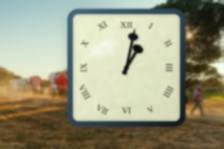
1:02
